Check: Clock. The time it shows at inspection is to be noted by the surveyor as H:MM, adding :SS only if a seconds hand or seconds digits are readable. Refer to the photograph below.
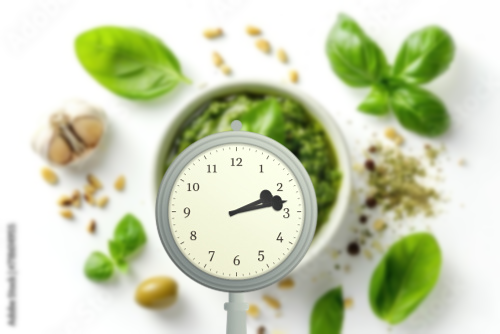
2:13
